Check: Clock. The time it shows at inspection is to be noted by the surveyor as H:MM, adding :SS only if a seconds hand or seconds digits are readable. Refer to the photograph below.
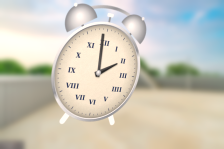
1:59
